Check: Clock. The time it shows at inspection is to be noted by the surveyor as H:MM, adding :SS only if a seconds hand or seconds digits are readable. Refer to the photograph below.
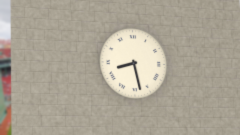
8:28
